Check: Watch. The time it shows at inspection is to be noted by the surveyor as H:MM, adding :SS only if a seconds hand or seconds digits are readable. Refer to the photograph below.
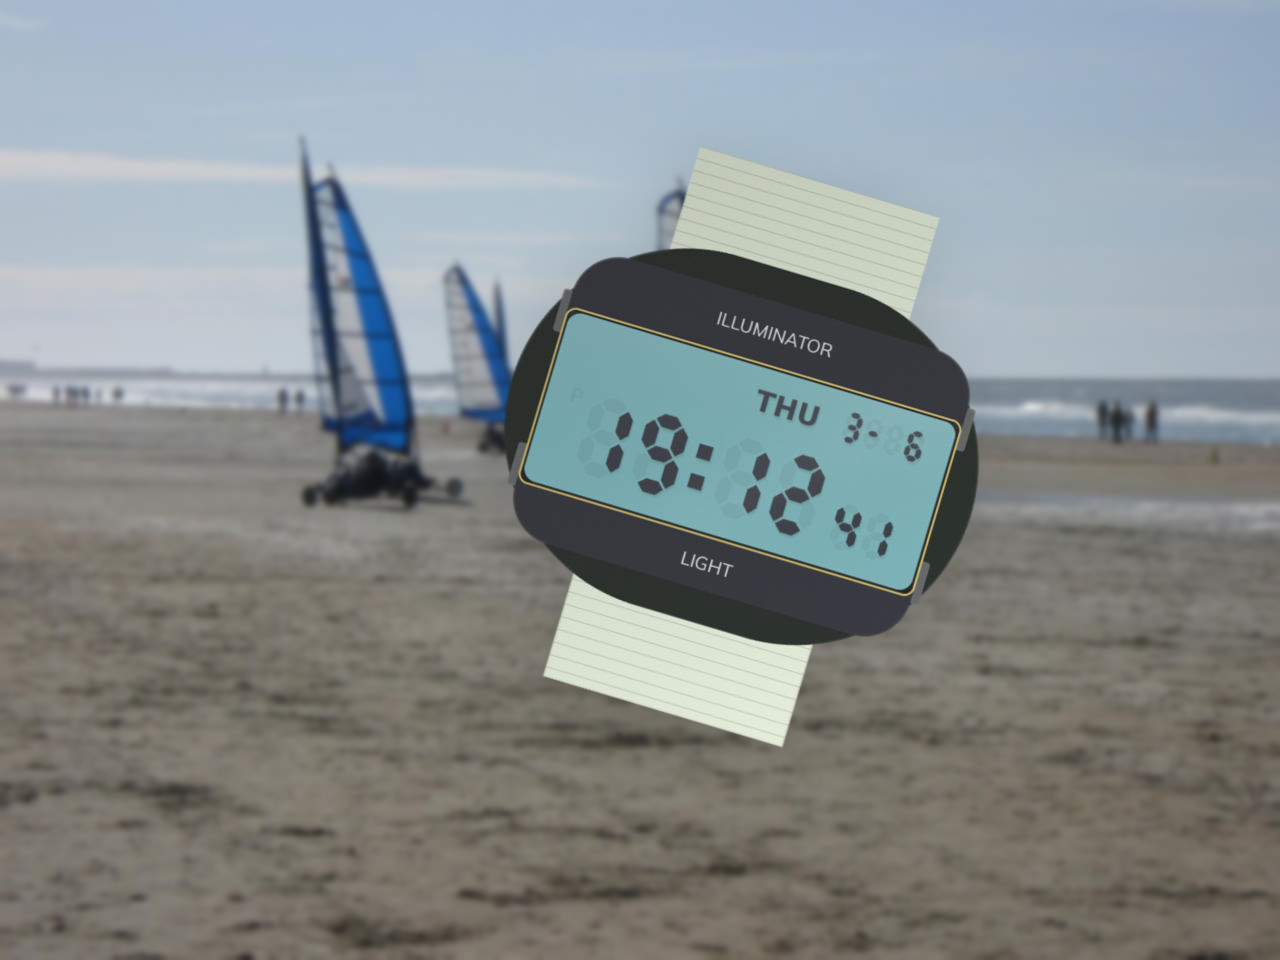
19:12:41
